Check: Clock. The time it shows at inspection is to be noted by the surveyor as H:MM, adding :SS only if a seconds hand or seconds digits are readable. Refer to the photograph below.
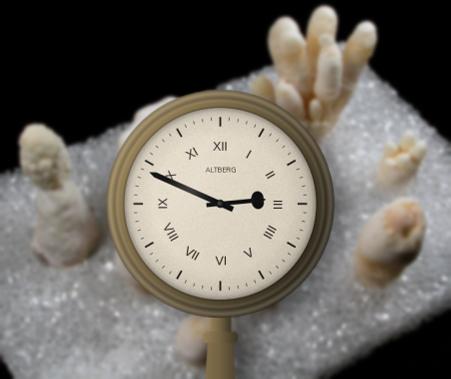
2:49
